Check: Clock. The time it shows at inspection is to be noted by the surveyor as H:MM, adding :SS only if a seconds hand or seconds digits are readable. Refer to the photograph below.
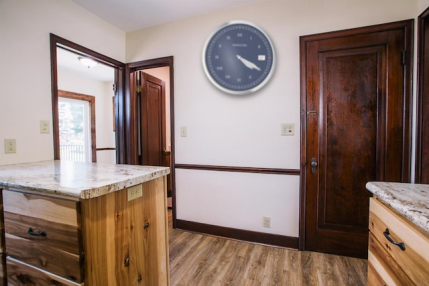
4:20
